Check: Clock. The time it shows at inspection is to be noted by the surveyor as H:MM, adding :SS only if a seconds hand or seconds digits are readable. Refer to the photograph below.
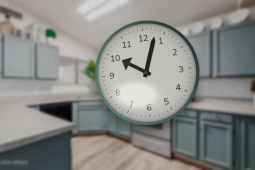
10:03
